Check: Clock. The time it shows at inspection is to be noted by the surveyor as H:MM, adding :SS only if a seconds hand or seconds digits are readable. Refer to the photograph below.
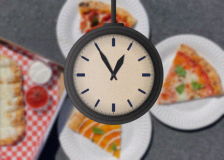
12:55
